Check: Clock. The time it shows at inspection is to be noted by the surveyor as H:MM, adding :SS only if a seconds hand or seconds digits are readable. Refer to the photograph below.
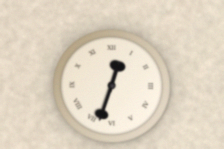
12:33
